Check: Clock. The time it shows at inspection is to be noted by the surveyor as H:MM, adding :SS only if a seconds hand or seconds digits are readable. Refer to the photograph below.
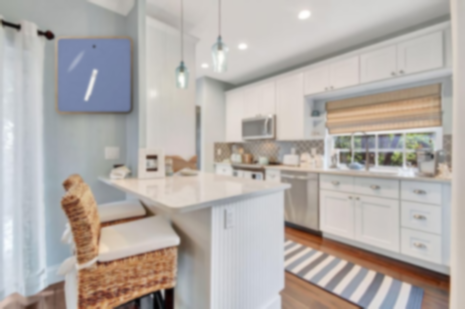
6:33
